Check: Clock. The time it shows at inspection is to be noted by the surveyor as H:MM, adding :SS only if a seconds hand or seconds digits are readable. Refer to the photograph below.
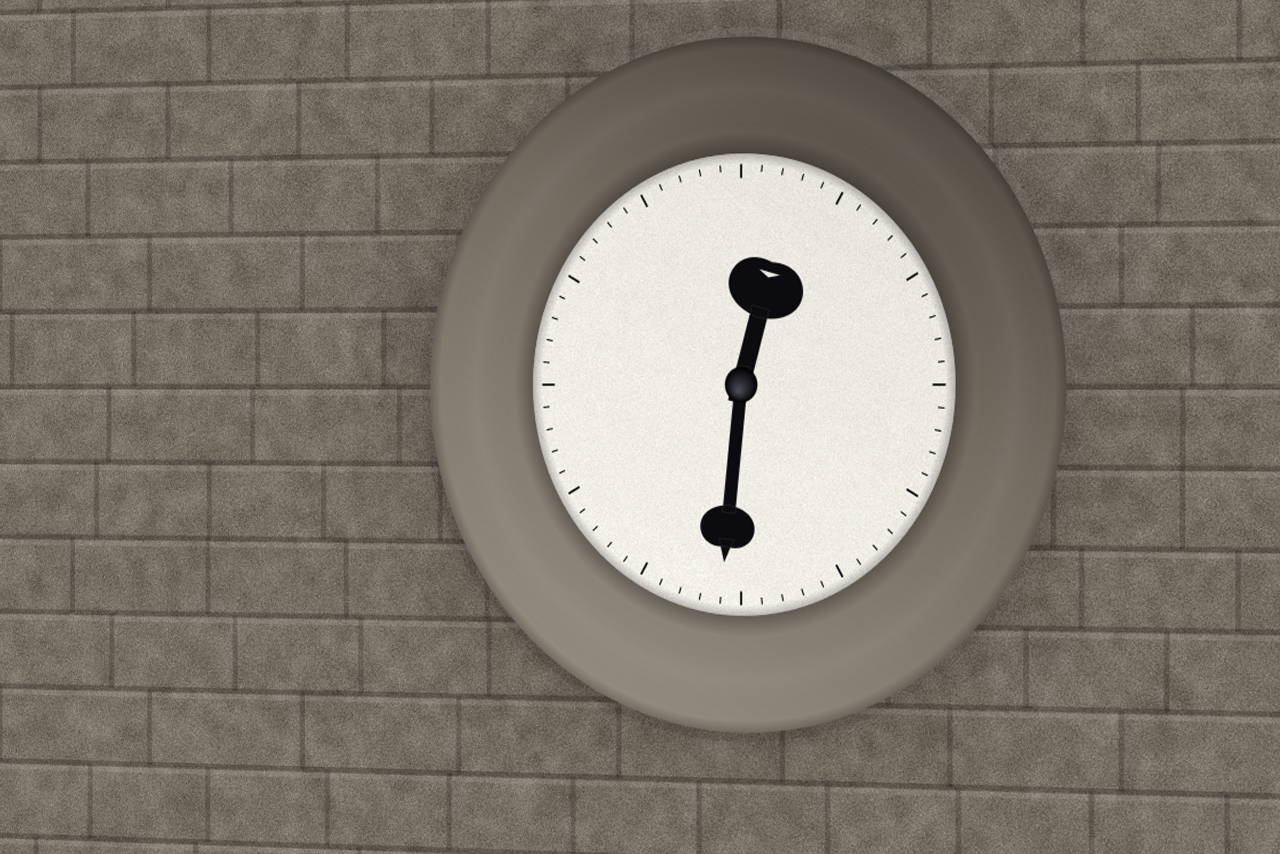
12:31
